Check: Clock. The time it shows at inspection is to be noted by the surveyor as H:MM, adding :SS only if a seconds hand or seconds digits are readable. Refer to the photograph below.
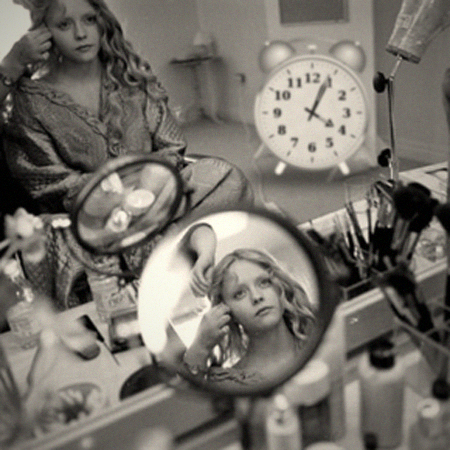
4:04
